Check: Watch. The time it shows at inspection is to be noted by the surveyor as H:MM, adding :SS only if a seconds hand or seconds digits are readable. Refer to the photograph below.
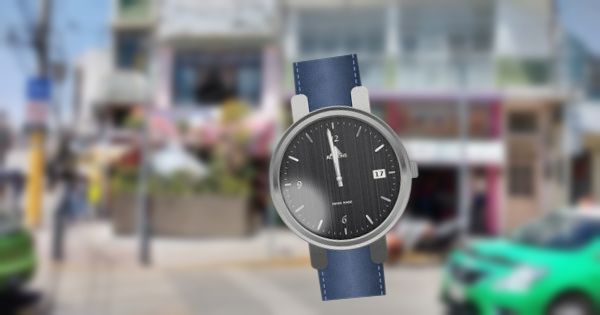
11:59
